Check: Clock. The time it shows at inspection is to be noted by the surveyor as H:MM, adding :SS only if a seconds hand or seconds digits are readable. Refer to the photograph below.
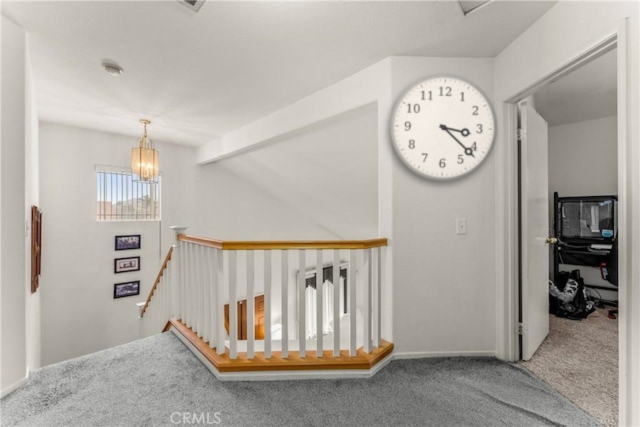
3:22
